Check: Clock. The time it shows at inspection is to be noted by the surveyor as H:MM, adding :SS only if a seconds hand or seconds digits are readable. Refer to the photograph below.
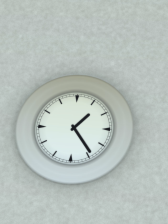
1:24
